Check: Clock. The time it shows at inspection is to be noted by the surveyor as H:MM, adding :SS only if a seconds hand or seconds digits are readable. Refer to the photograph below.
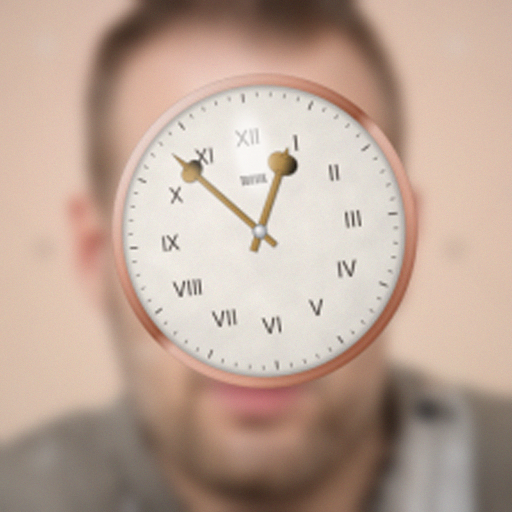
12:53
